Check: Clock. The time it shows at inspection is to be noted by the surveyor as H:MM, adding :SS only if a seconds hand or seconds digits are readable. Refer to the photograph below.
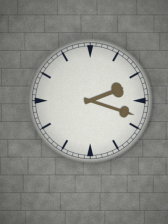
2:18
